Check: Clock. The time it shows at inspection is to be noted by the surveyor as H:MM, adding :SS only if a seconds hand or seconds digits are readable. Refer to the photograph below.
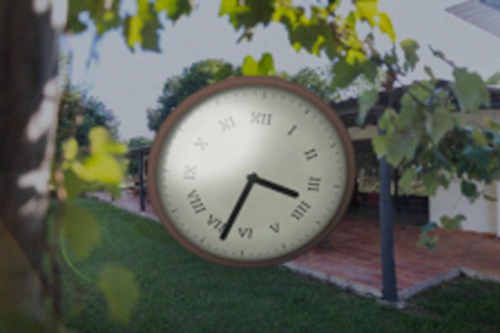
3:33
